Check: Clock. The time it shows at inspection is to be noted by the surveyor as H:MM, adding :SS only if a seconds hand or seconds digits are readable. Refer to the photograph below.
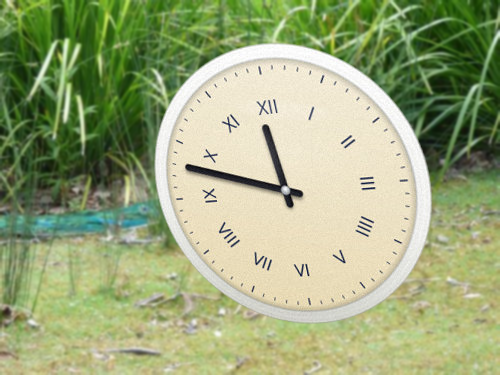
11:48
